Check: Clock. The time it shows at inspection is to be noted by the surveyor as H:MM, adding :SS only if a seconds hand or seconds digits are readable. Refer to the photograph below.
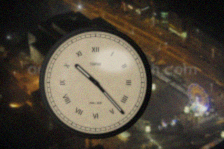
10:23
